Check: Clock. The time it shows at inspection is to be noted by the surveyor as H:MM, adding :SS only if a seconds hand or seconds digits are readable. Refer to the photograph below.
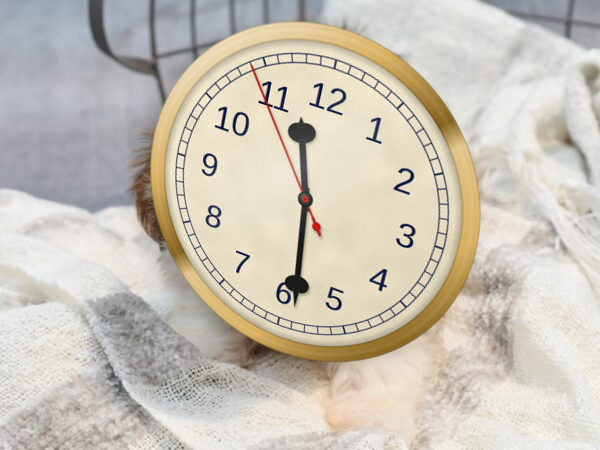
11:28:54
